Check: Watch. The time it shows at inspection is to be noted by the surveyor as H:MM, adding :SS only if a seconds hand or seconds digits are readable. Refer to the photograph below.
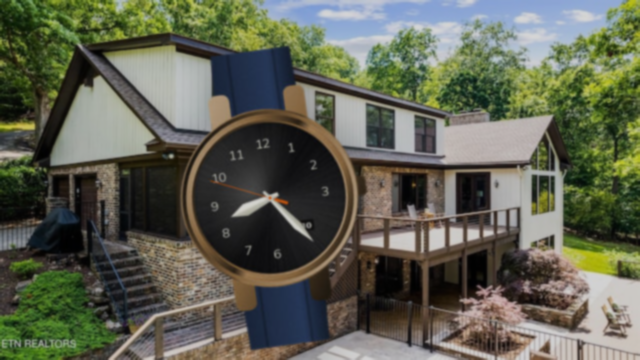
8:23:49
